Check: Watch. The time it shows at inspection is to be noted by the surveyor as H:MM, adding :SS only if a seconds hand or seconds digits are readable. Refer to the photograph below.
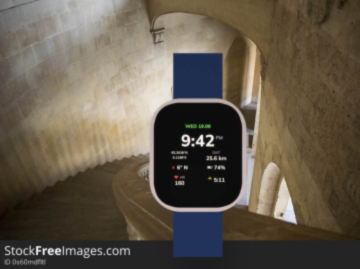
9:42
